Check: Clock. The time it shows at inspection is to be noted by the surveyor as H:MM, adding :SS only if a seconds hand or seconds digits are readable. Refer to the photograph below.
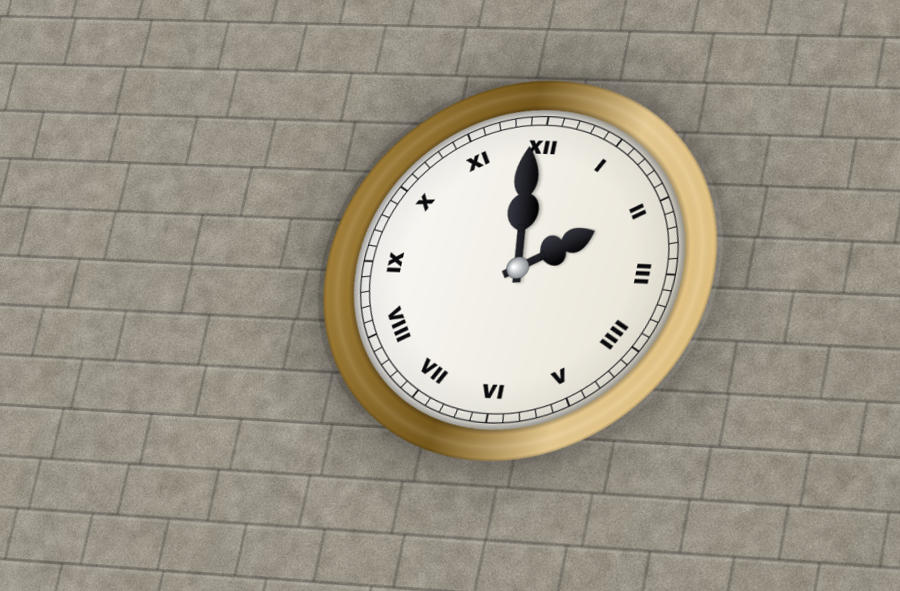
1:59
